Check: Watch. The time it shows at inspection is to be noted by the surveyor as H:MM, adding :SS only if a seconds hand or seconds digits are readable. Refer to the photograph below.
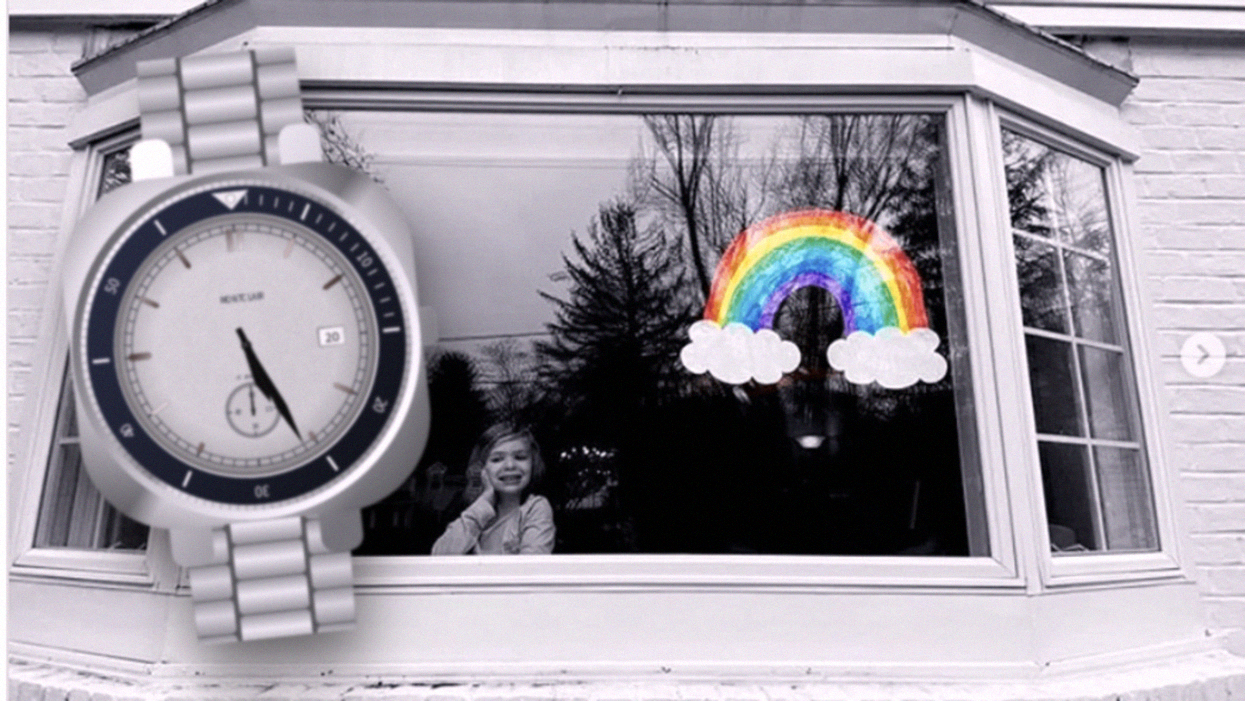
5:26
